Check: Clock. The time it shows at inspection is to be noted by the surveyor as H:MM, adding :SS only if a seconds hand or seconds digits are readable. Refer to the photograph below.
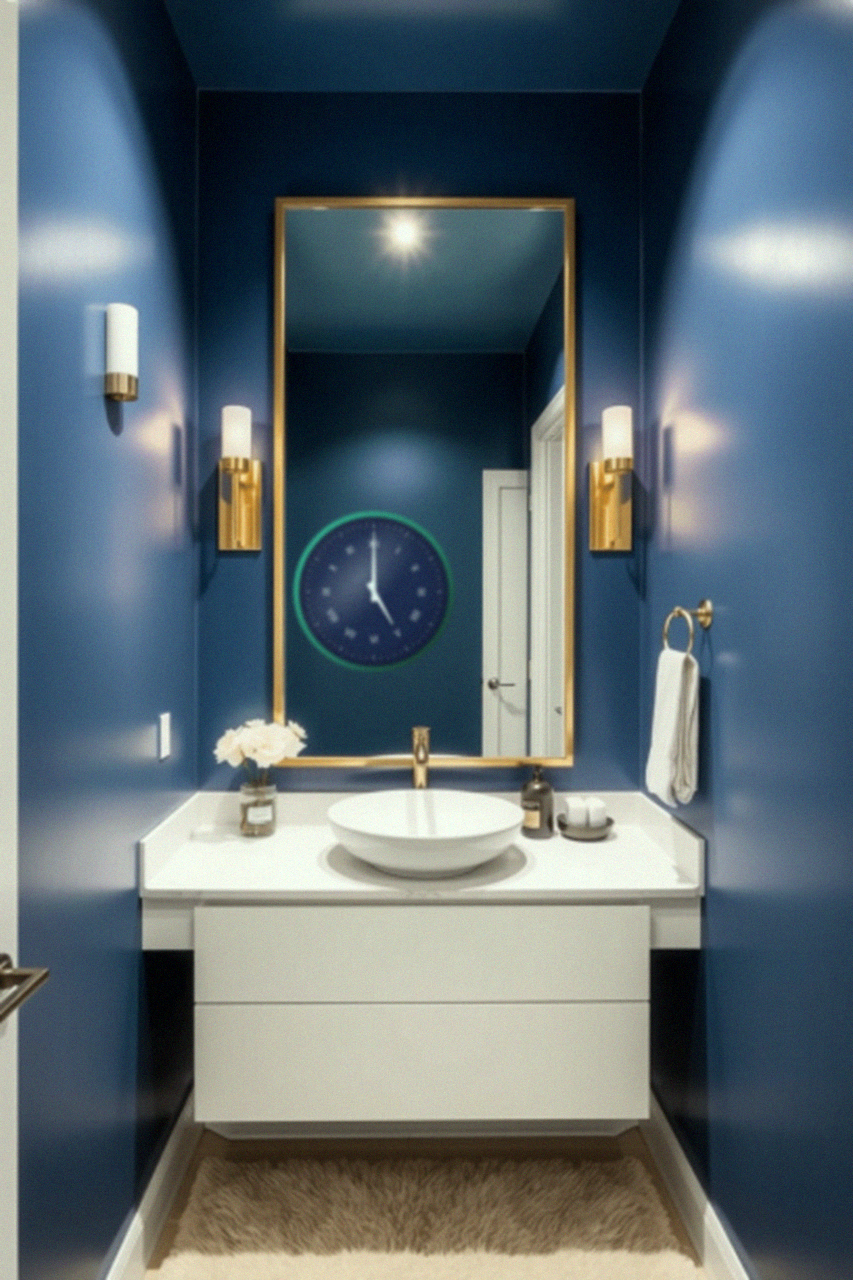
5:00
